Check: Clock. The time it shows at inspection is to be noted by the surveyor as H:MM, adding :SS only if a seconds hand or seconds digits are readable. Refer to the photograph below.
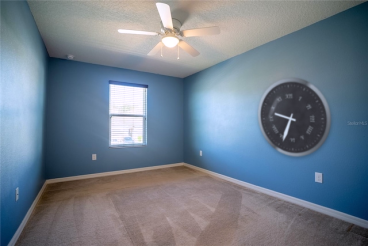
9:34
